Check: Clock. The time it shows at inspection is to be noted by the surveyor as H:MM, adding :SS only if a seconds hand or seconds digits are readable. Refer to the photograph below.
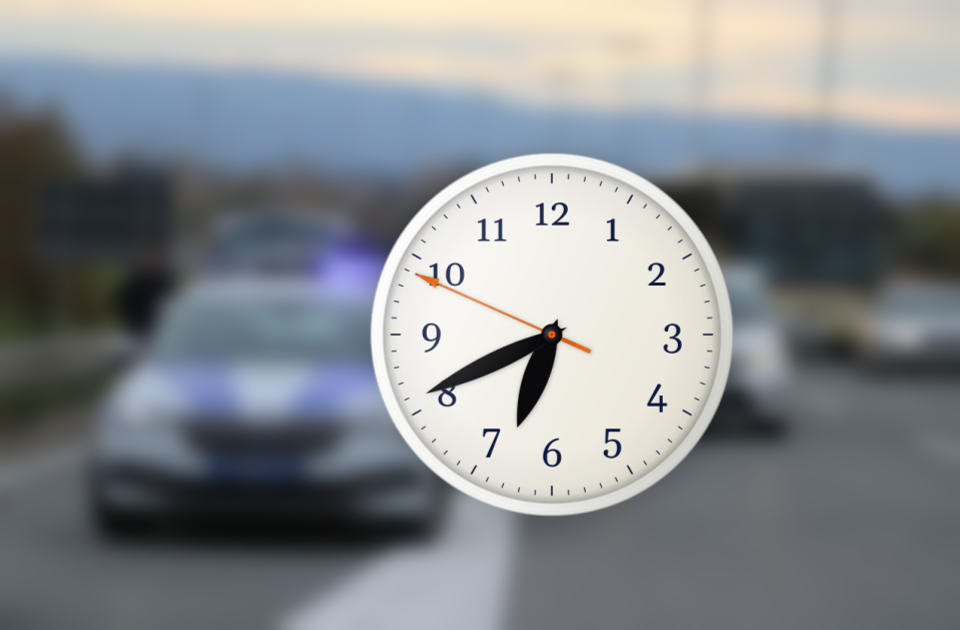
6:40:49
